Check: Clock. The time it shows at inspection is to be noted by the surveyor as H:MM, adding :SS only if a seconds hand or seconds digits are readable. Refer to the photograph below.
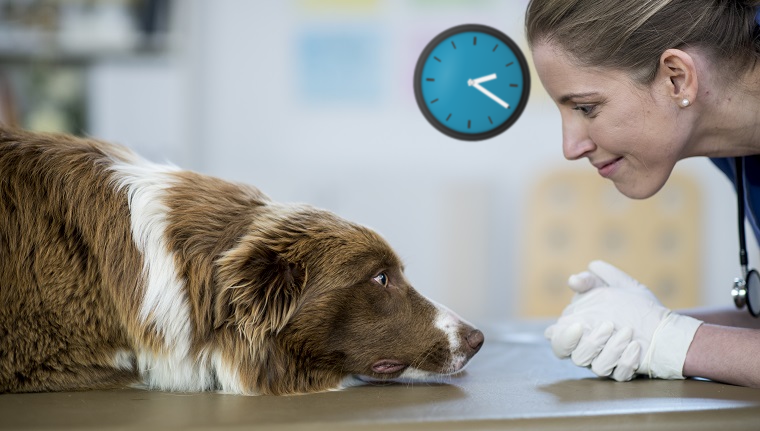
2:20
